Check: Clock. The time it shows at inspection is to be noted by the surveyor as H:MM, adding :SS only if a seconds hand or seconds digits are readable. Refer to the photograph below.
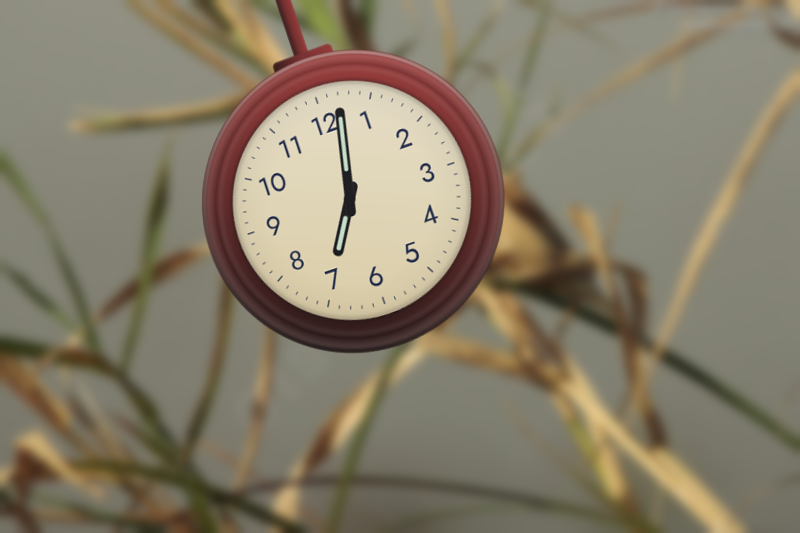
7:02
